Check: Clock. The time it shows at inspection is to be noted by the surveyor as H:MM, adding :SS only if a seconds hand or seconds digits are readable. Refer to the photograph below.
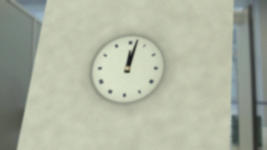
12:02
